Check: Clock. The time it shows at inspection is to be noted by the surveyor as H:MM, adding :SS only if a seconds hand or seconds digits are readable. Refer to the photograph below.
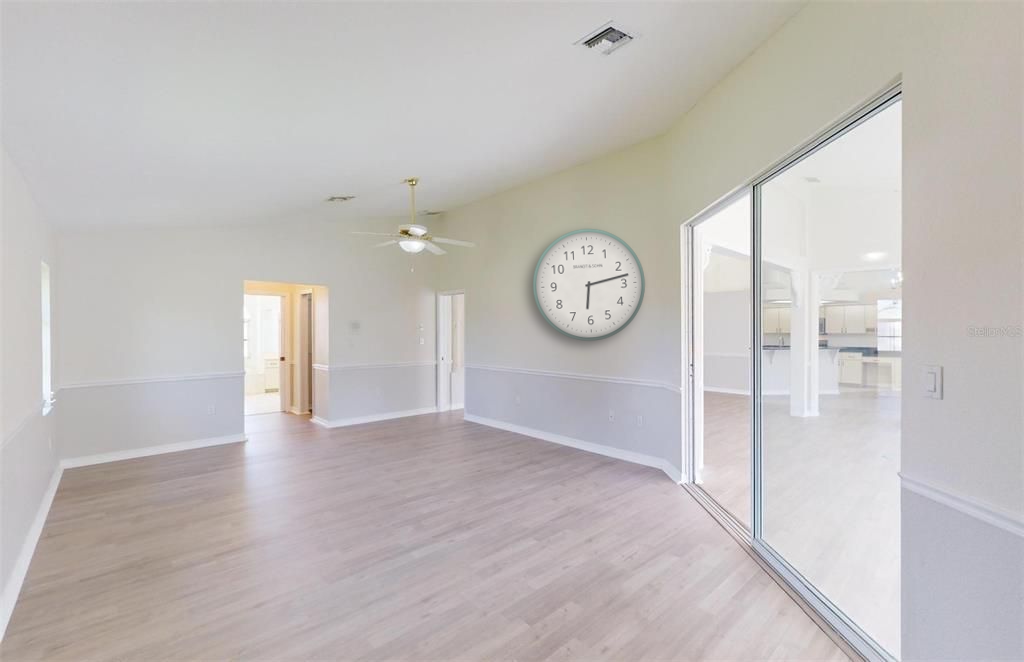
6:13
